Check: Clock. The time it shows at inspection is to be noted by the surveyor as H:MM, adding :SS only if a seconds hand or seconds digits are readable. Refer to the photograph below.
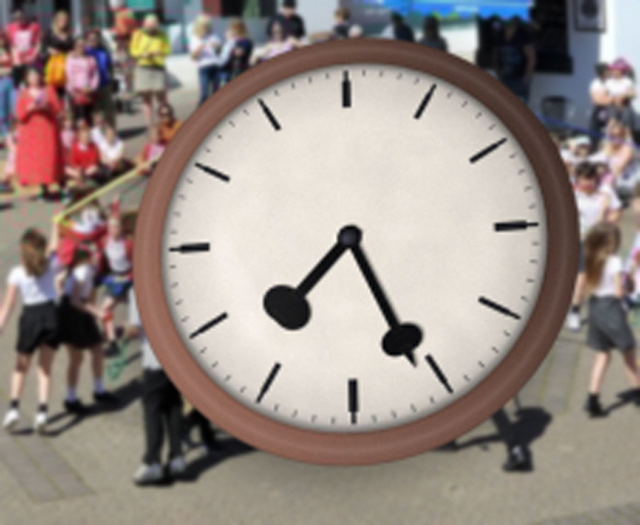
7:26
